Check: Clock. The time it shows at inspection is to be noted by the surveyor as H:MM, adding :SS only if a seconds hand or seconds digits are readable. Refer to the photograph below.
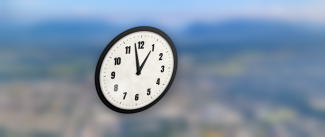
12:58
